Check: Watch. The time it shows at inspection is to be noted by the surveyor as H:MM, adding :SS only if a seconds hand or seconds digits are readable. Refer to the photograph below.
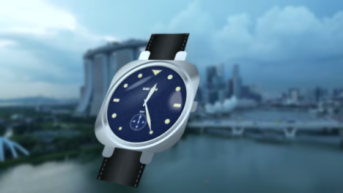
12:25
